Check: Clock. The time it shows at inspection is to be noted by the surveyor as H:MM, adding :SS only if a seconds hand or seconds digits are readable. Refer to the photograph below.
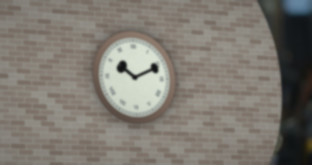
10:11
